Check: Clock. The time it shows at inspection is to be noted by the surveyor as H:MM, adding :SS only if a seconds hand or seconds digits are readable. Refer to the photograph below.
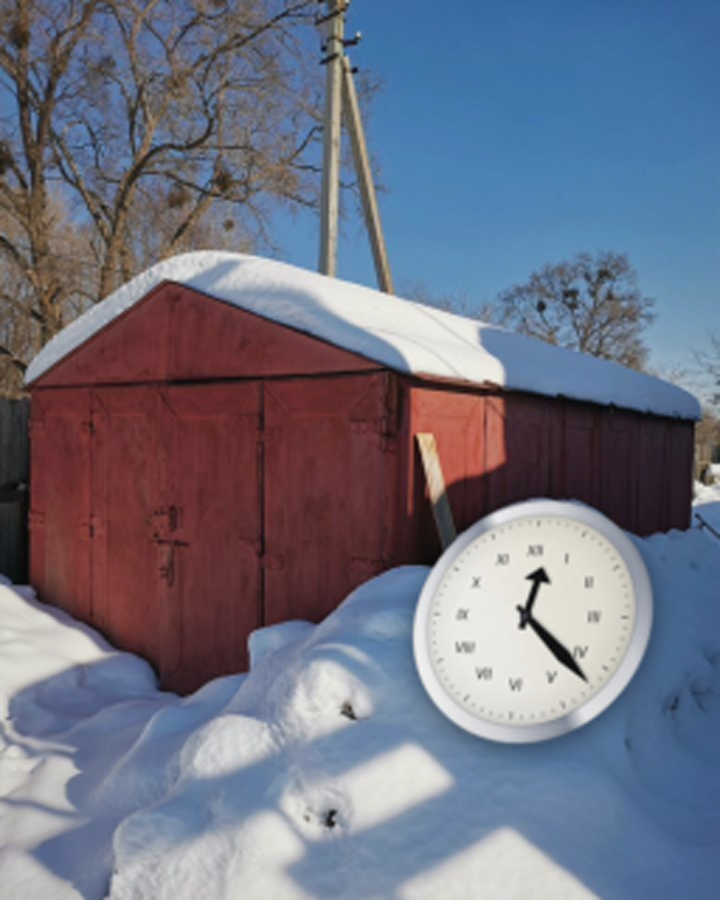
12:22
